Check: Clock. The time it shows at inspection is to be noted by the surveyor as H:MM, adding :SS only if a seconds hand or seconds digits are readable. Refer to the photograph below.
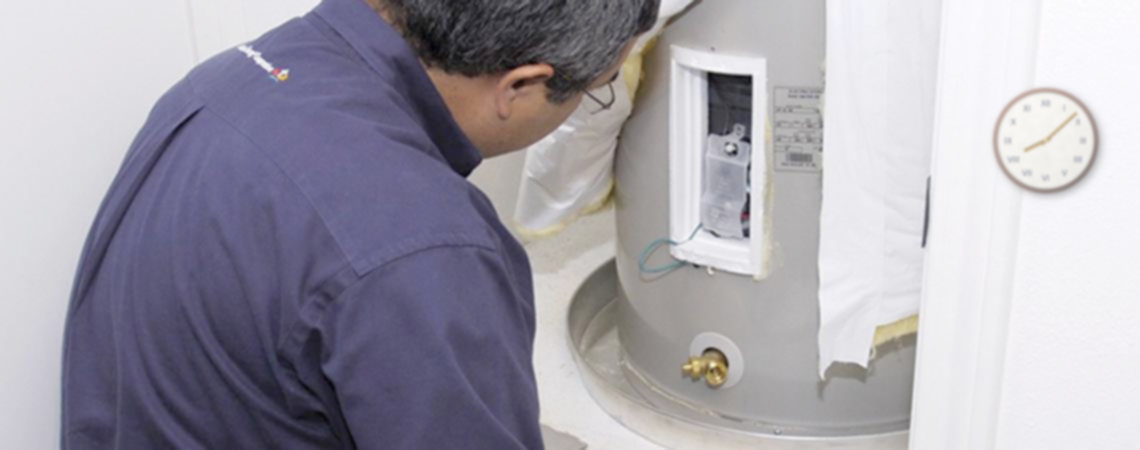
8:08
